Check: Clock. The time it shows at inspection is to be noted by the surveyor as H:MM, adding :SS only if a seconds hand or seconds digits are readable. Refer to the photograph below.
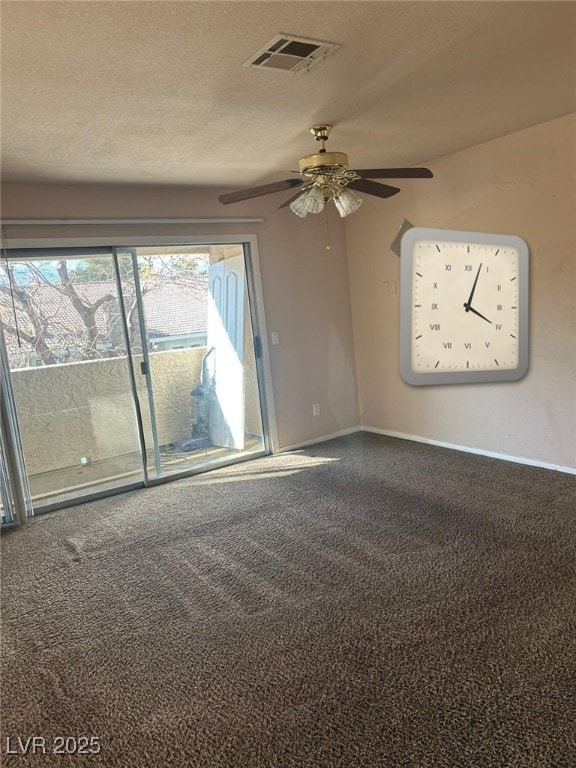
4:03
